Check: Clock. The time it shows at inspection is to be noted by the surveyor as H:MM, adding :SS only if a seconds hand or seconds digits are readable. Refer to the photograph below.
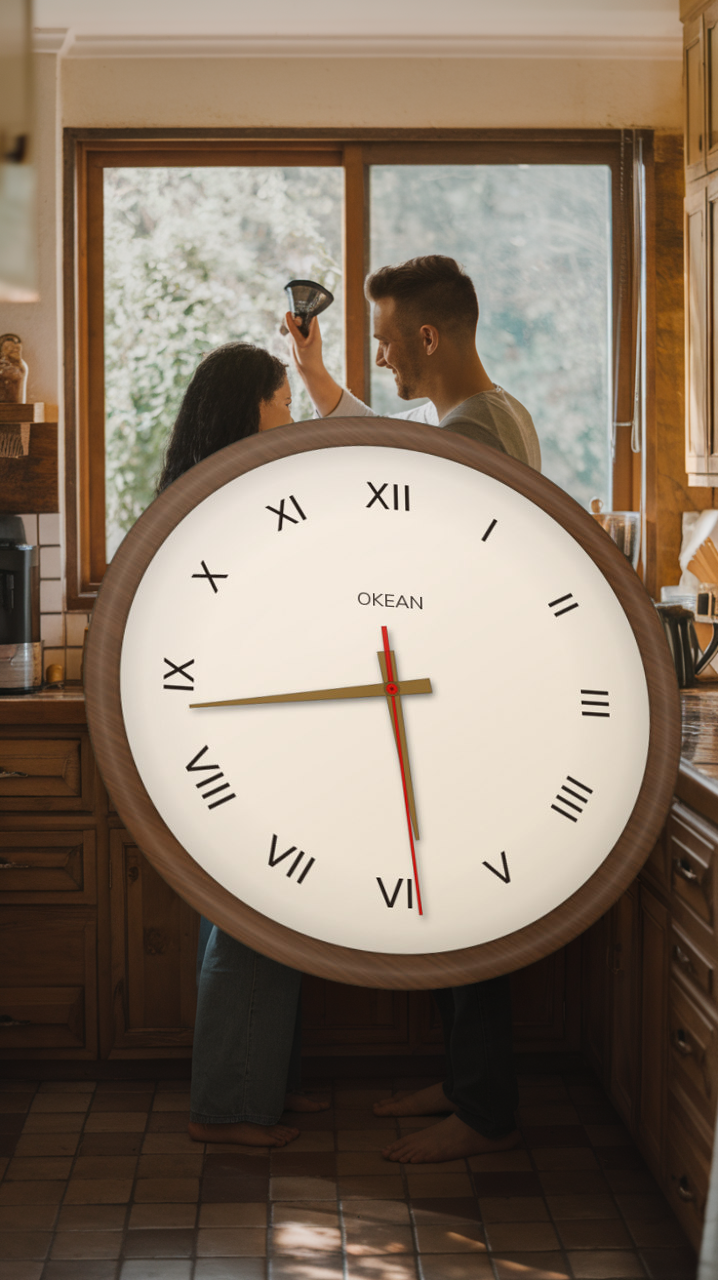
5:43:29
